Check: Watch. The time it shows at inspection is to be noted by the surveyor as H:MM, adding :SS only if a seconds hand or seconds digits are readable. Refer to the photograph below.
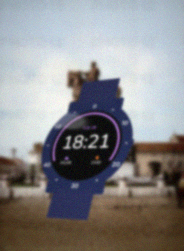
18:21
